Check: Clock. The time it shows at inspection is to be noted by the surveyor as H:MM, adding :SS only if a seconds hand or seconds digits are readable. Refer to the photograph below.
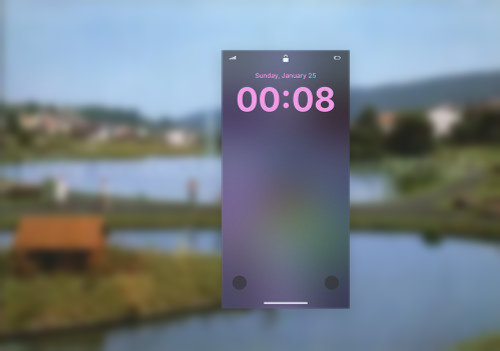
0:08
